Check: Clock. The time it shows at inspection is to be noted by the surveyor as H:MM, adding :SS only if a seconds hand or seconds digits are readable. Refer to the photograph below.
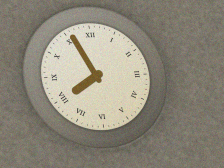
7:56
